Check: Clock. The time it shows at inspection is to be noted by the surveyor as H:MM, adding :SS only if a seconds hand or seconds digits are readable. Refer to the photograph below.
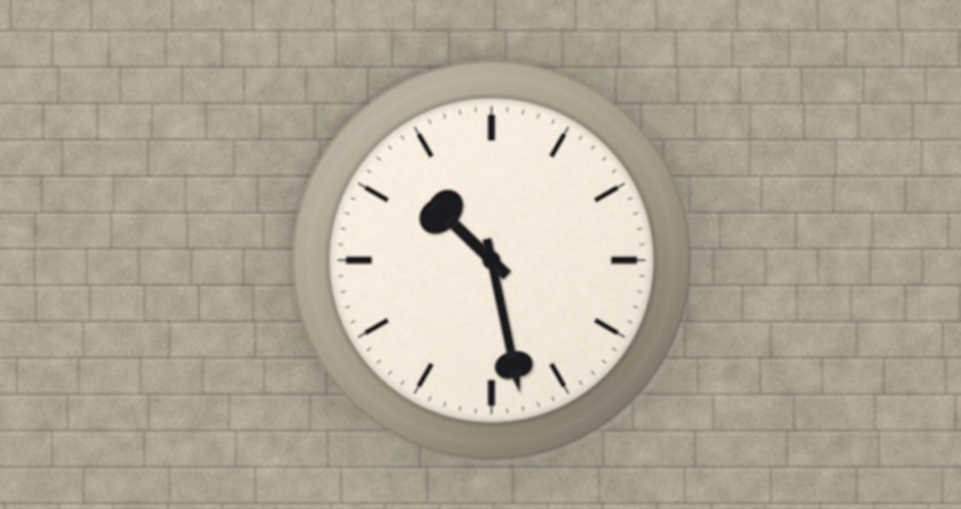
10:28
